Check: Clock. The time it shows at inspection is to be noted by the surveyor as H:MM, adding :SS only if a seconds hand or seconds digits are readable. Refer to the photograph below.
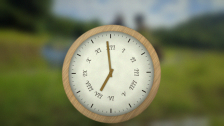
6:59
